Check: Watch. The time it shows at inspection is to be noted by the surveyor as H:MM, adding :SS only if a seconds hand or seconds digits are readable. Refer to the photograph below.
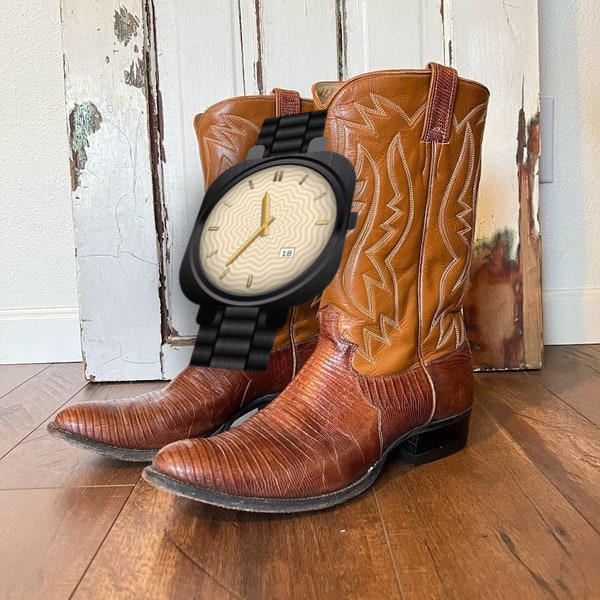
11:36
